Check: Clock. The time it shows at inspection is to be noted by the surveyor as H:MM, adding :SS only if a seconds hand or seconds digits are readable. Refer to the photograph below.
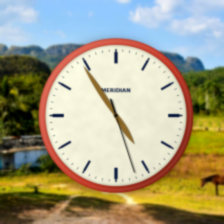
4:54:27
